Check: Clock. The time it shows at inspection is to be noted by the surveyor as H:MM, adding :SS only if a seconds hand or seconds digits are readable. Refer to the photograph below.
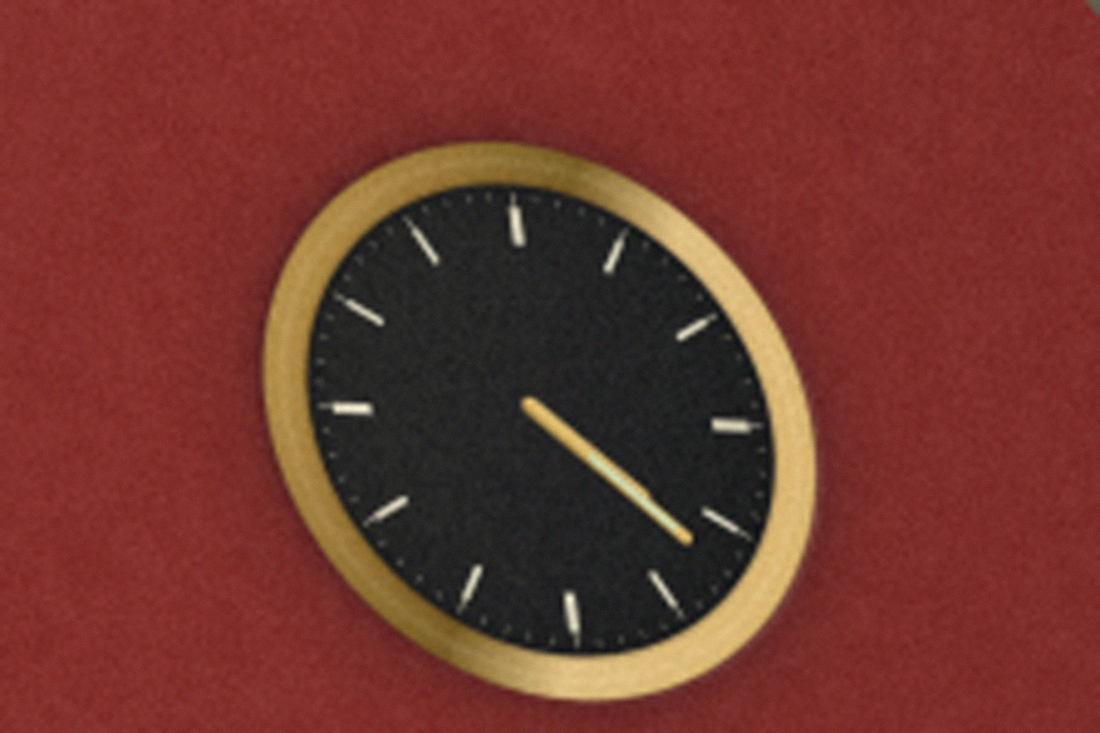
4:22
